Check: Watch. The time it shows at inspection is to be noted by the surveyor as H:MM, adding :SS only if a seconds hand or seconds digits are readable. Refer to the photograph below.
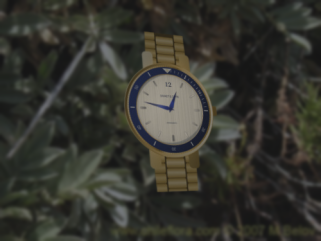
12:47
